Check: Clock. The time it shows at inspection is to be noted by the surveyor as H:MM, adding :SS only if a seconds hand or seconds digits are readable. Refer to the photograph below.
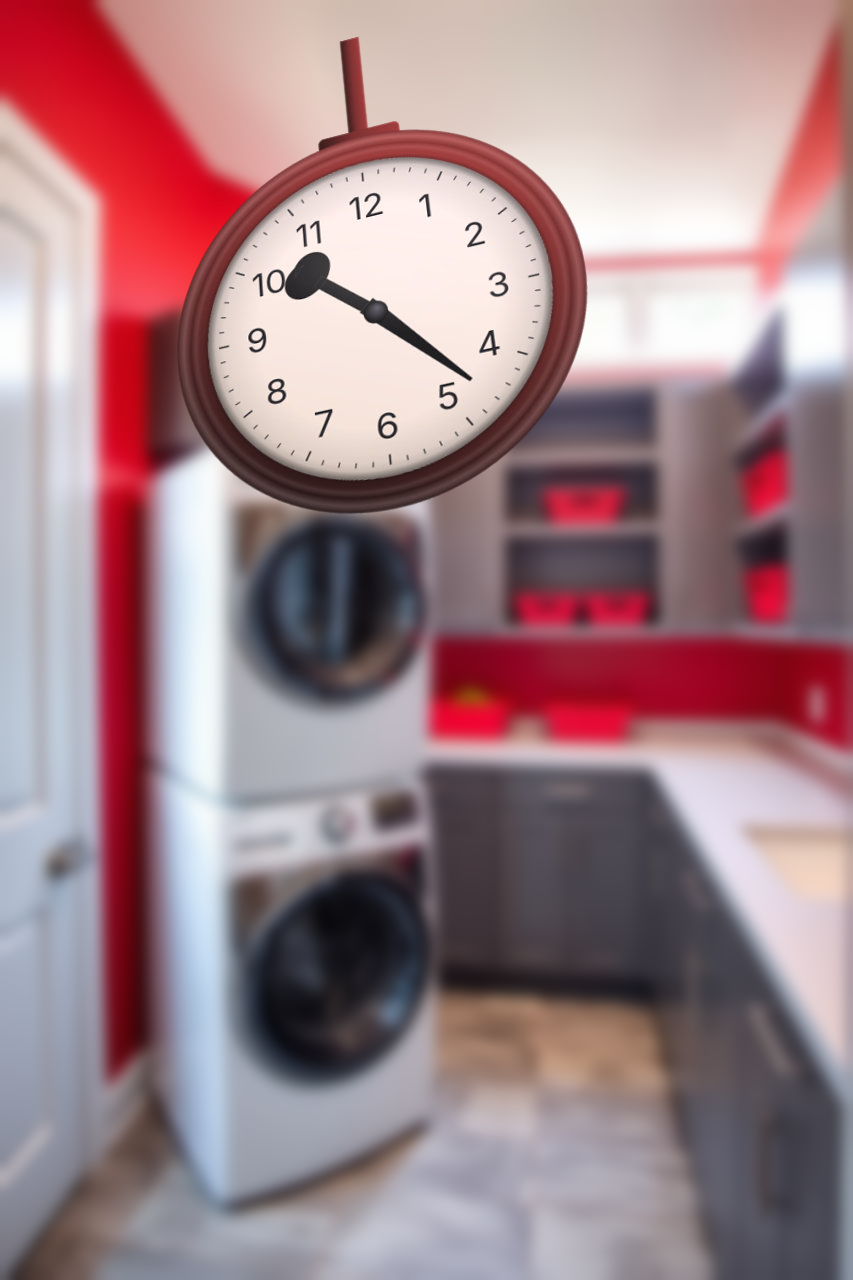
10:23
